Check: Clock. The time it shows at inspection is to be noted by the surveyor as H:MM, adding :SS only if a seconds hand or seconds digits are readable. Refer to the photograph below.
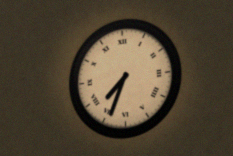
7:34
